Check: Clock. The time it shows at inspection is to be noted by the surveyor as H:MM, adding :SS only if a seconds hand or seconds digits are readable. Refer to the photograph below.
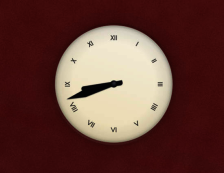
8:42
